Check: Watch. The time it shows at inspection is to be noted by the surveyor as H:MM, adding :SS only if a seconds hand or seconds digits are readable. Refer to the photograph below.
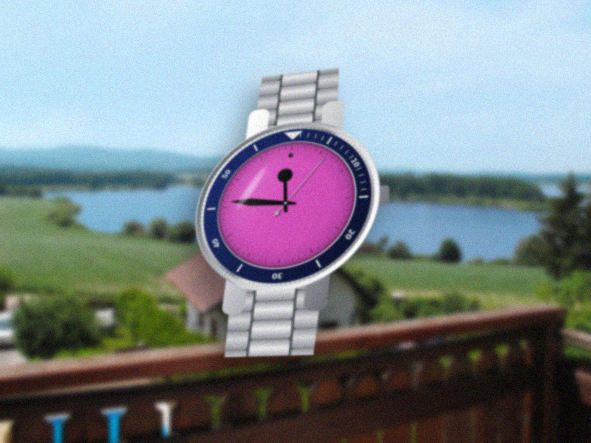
11:46:06
